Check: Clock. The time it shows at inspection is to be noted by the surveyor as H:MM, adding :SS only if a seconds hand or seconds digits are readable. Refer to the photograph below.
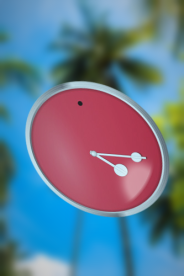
4:16
